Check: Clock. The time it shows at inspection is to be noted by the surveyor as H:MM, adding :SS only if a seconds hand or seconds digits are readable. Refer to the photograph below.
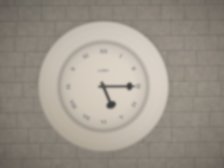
5:15
